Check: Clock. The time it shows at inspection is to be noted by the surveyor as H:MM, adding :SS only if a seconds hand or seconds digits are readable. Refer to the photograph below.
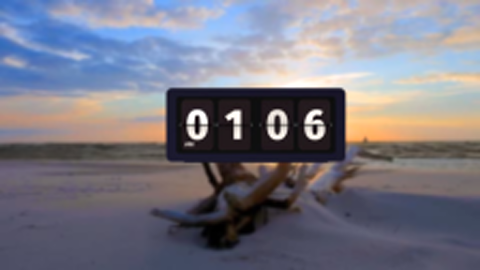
1:06
